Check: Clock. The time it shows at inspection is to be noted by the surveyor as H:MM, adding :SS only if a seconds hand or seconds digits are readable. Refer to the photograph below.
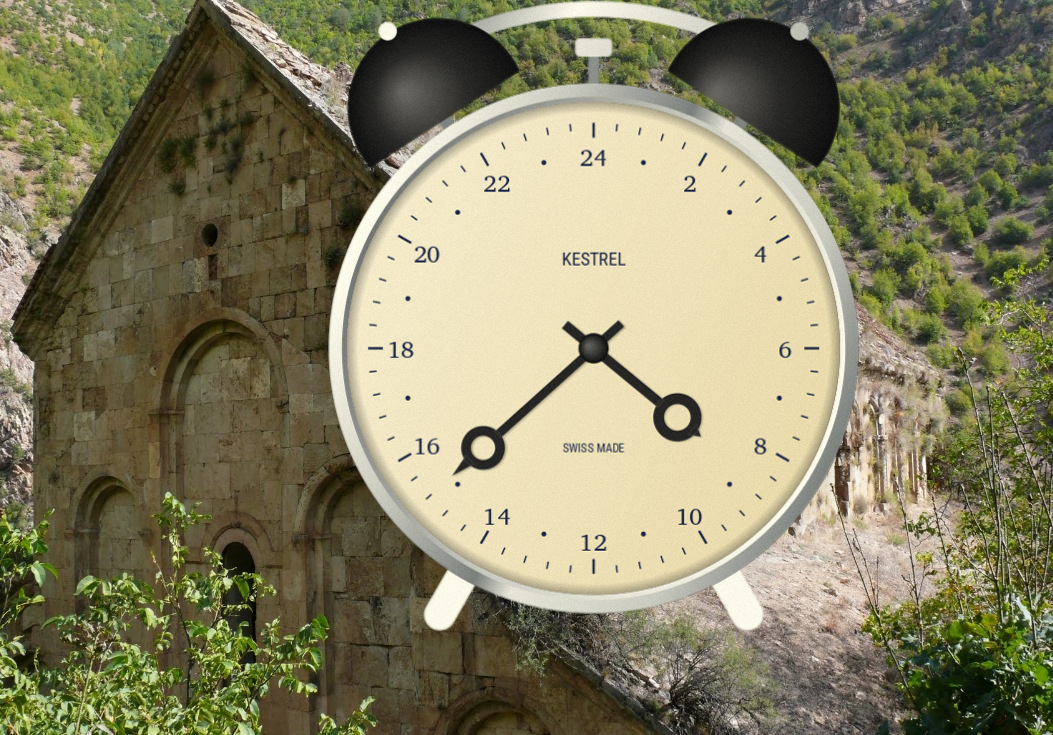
8:38
